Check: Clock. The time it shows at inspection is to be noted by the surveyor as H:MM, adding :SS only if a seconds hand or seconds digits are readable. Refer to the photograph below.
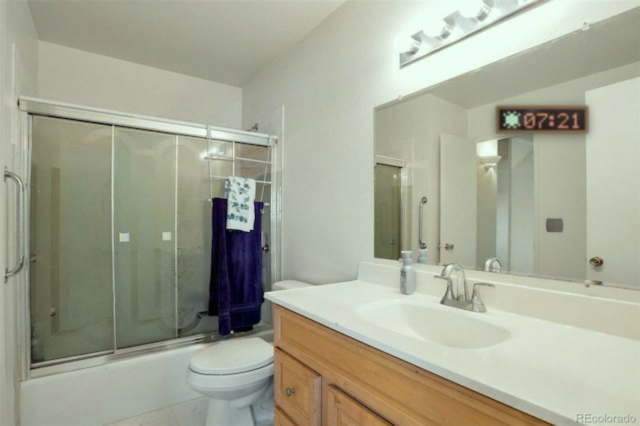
7:21
